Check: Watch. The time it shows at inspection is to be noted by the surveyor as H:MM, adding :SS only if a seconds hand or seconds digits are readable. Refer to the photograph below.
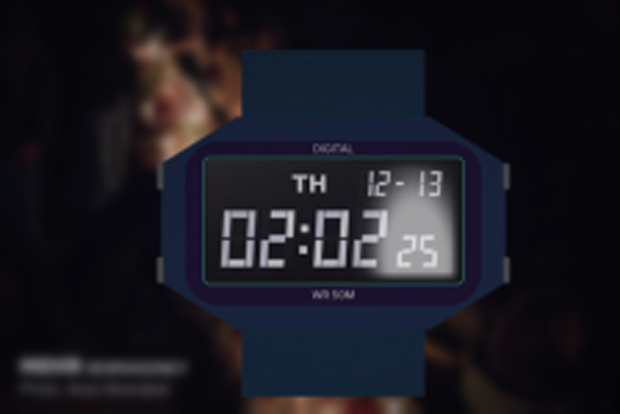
2:02:25
